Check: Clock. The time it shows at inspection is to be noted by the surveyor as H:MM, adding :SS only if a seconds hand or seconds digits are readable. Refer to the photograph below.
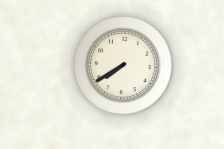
7:39
